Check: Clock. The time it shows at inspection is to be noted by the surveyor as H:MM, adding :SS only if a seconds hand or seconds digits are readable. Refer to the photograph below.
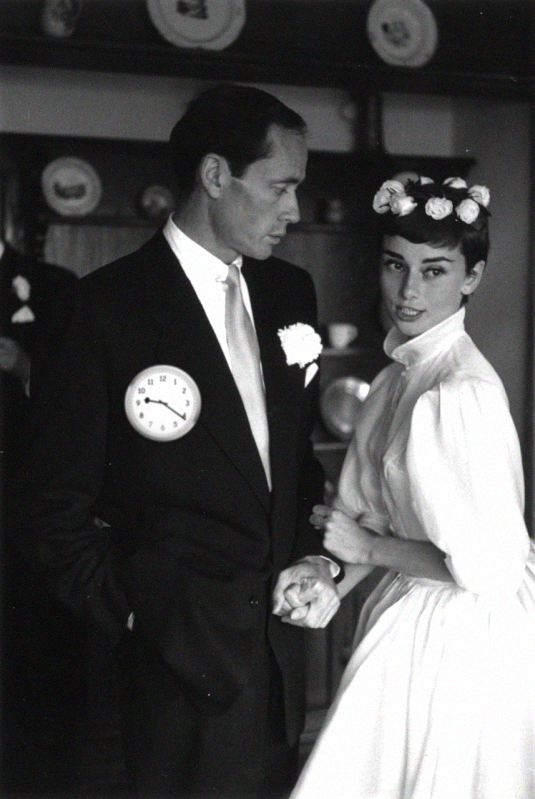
9:21
